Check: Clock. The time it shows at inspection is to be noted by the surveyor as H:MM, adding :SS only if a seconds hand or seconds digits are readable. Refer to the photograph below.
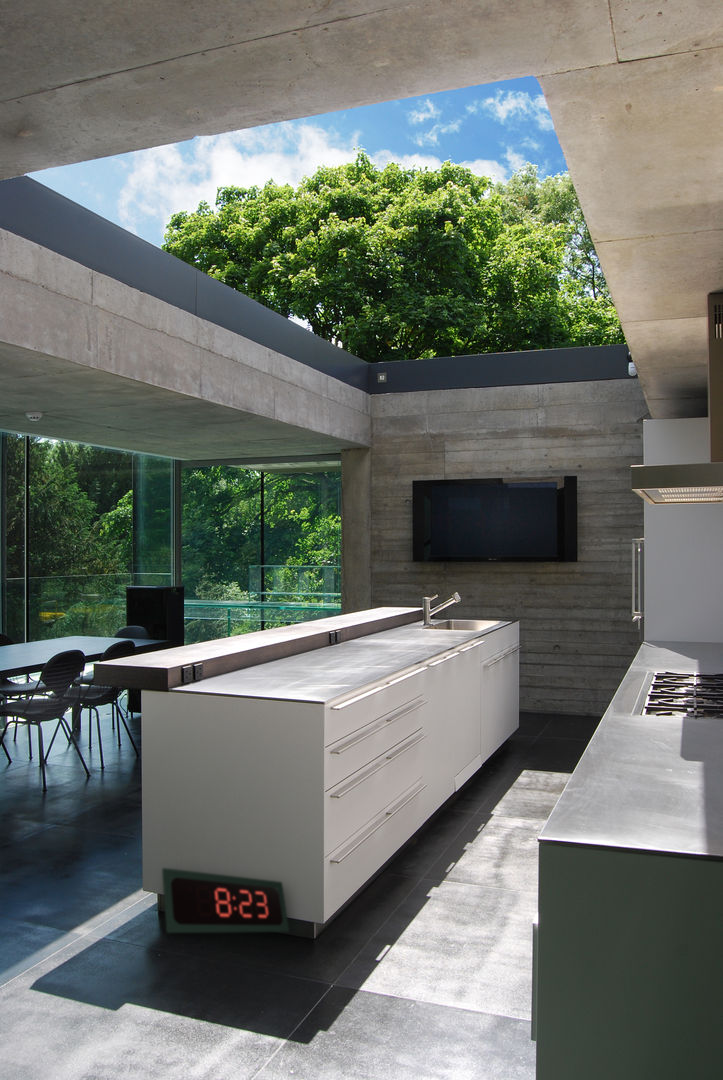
8:23
